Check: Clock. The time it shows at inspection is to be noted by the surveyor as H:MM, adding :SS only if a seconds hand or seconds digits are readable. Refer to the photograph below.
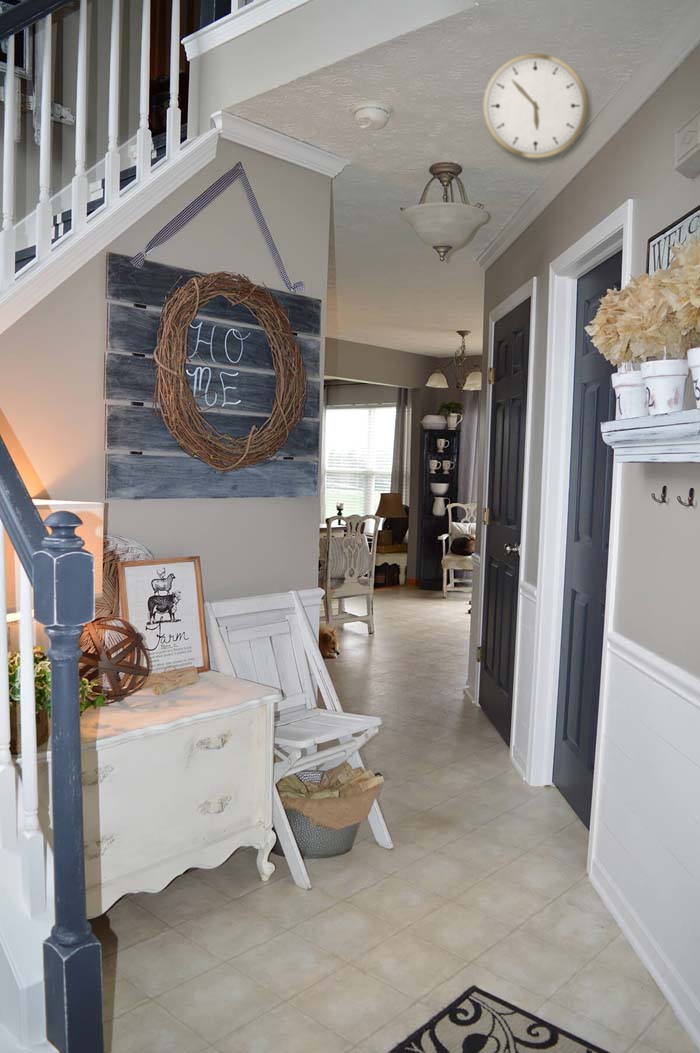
5:53
